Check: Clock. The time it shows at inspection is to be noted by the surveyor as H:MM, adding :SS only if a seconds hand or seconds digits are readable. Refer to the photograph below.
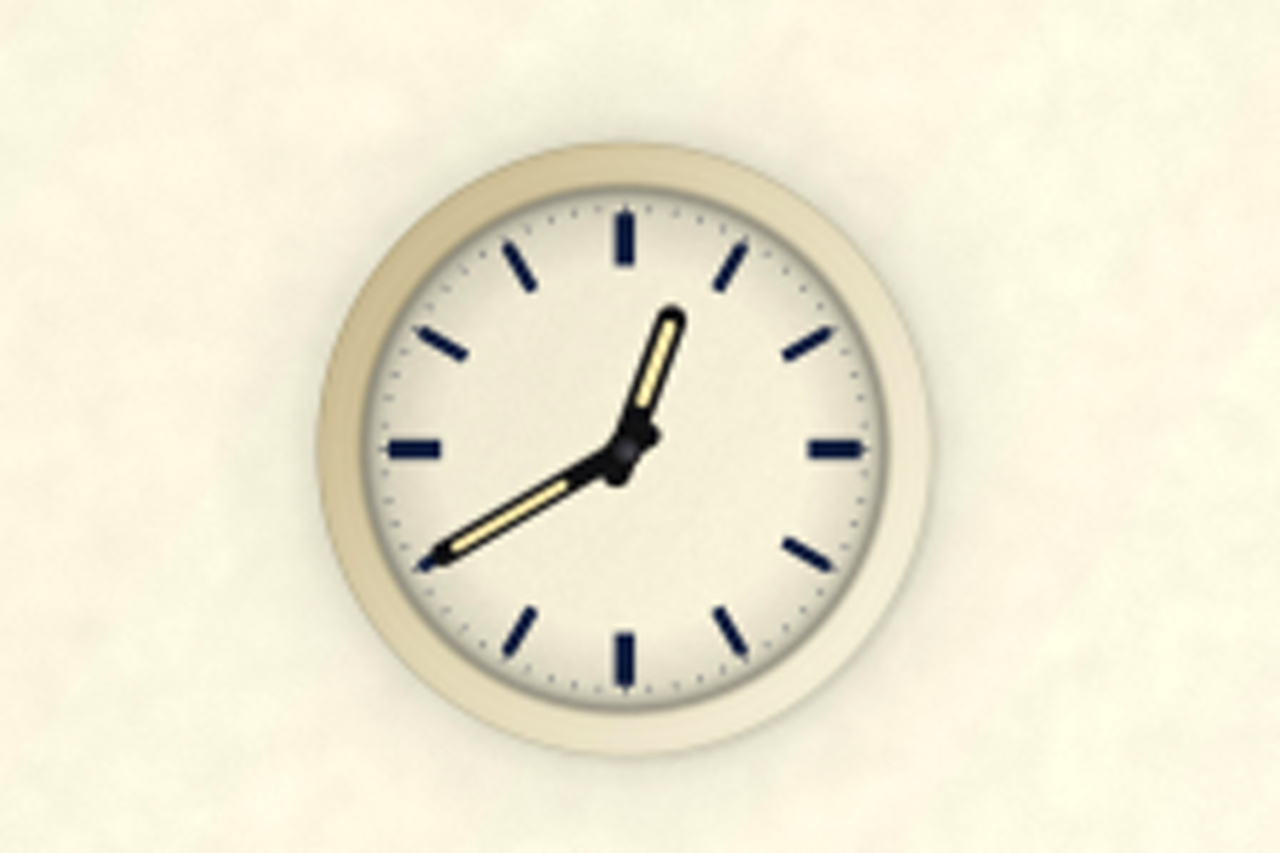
12:40
